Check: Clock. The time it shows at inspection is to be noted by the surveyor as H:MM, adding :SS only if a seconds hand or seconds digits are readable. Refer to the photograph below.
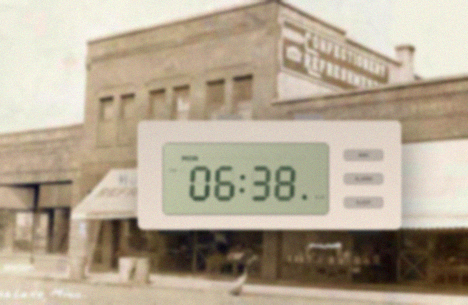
6:38
